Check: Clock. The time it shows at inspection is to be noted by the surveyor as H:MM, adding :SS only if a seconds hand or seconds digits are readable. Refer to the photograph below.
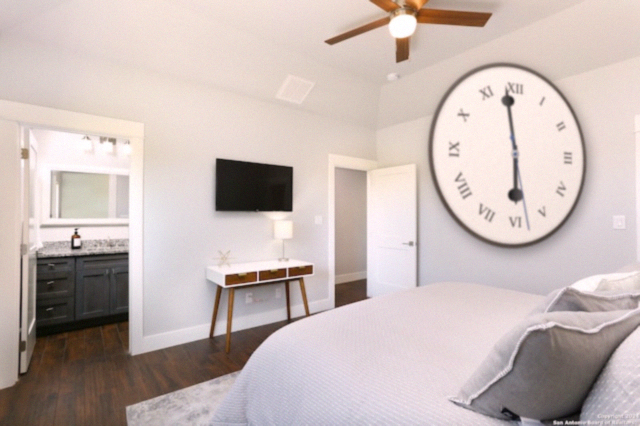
5:58:28
